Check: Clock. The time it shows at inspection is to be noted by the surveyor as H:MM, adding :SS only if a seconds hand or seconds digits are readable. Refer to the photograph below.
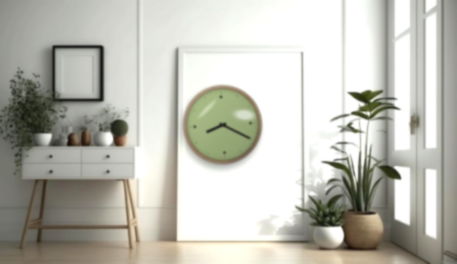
8:20
